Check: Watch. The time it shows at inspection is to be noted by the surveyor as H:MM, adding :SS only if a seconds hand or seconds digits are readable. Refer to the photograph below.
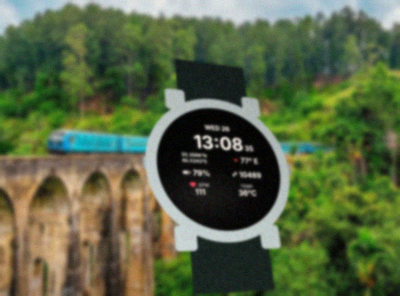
13:08
